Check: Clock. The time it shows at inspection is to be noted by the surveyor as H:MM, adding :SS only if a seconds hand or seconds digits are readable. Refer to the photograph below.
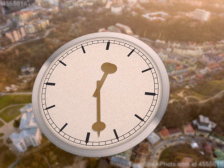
12:28
